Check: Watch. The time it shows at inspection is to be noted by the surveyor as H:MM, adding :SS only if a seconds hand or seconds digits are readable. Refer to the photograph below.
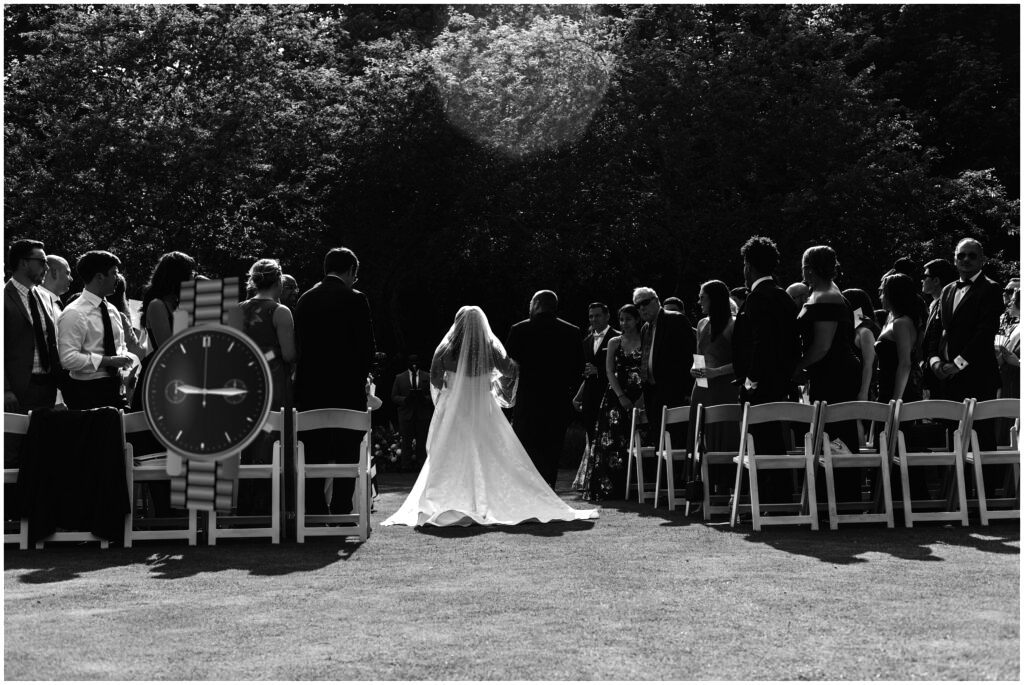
9:15
